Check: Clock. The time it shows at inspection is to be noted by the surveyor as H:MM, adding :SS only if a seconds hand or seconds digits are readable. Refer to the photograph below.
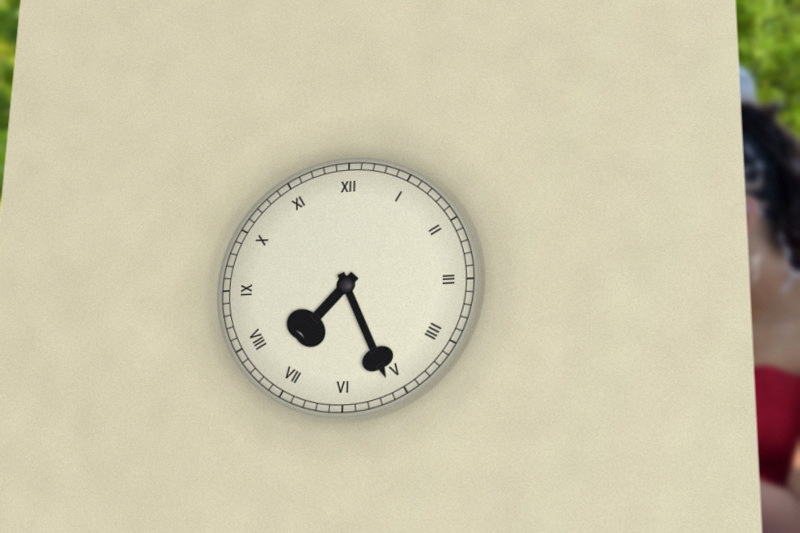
7:26
